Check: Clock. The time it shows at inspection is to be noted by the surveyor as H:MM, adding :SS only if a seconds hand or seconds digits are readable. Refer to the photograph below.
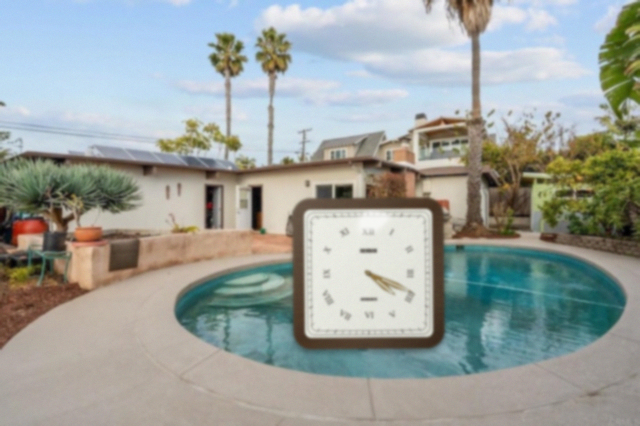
4:19
